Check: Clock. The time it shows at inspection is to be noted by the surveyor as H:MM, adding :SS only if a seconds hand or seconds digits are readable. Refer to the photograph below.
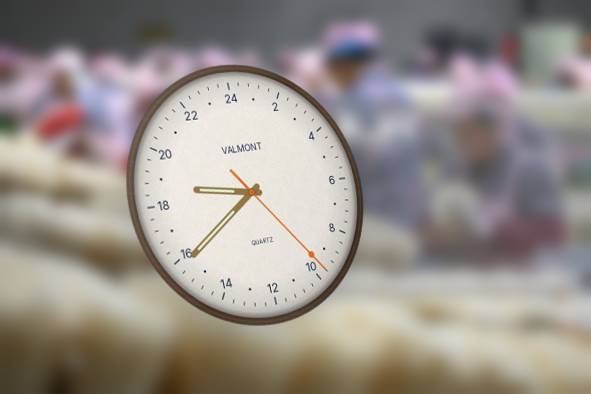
18:39:24
